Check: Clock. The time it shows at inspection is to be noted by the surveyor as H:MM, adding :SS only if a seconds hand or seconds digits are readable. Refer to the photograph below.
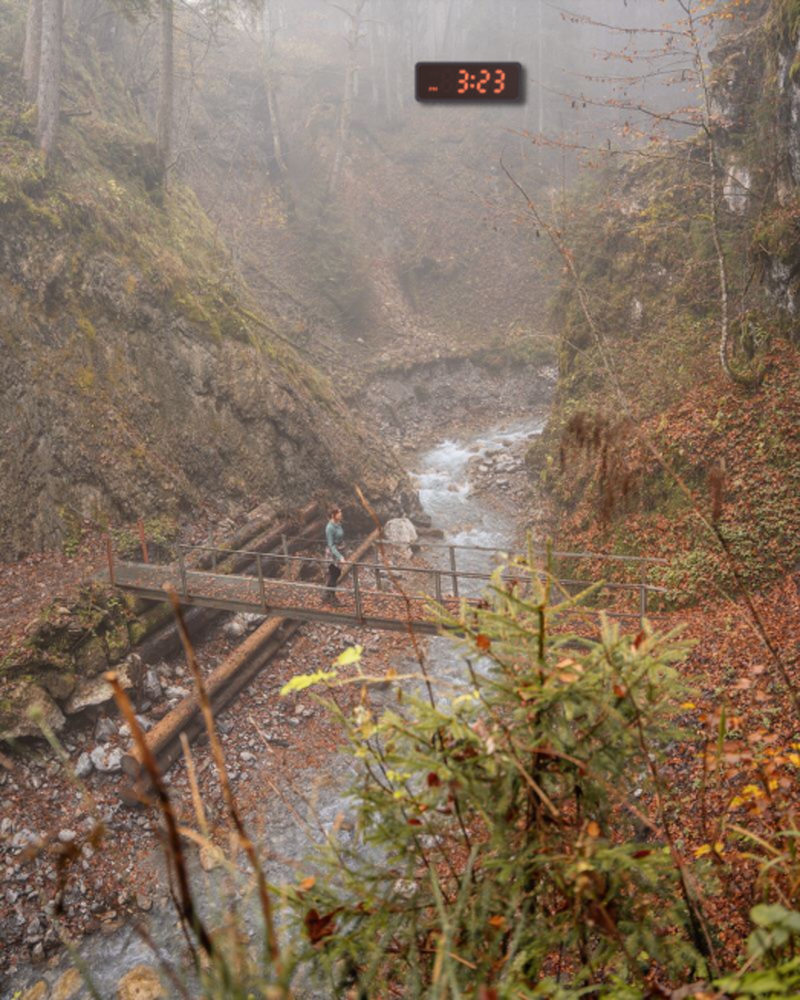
3:23
